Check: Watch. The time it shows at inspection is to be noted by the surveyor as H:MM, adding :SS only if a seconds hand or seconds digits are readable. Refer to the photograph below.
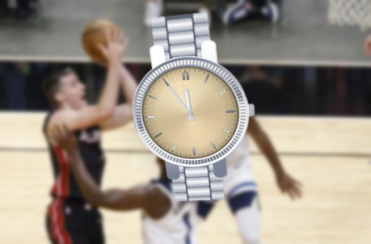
11:55
